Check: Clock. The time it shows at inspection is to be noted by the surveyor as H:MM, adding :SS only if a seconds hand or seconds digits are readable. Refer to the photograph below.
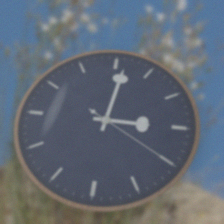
3:01:20
